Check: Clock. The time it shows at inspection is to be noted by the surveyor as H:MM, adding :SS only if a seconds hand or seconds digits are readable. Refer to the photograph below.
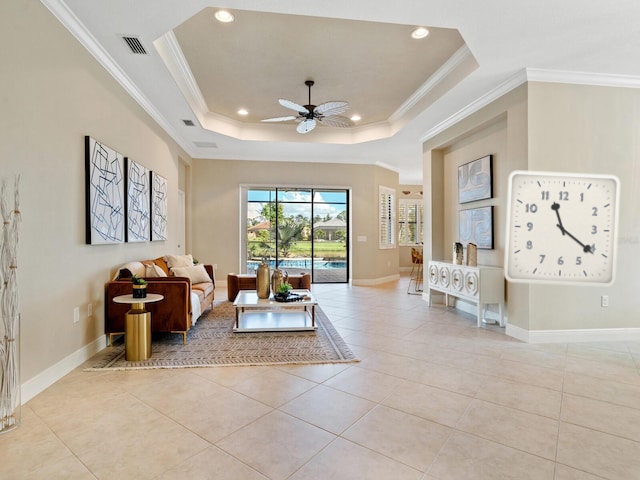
11:21
